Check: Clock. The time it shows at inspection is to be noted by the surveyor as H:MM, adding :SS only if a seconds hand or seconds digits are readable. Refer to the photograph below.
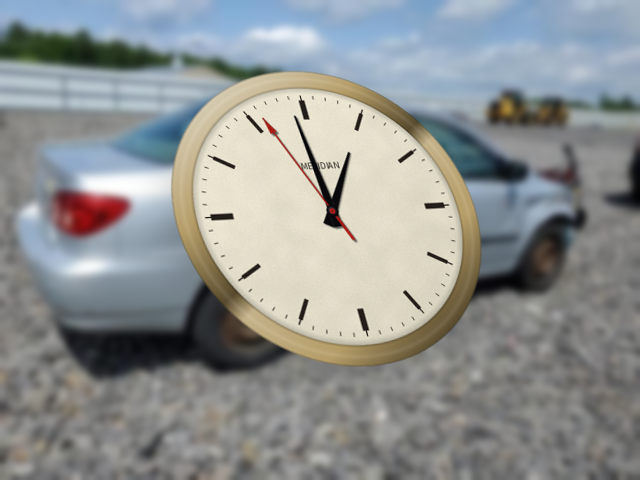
12:58:56
